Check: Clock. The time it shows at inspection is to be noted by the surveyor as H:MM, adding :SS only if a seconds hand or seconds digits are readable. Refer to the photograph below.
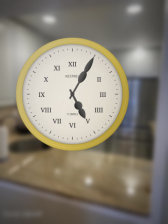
5:05
